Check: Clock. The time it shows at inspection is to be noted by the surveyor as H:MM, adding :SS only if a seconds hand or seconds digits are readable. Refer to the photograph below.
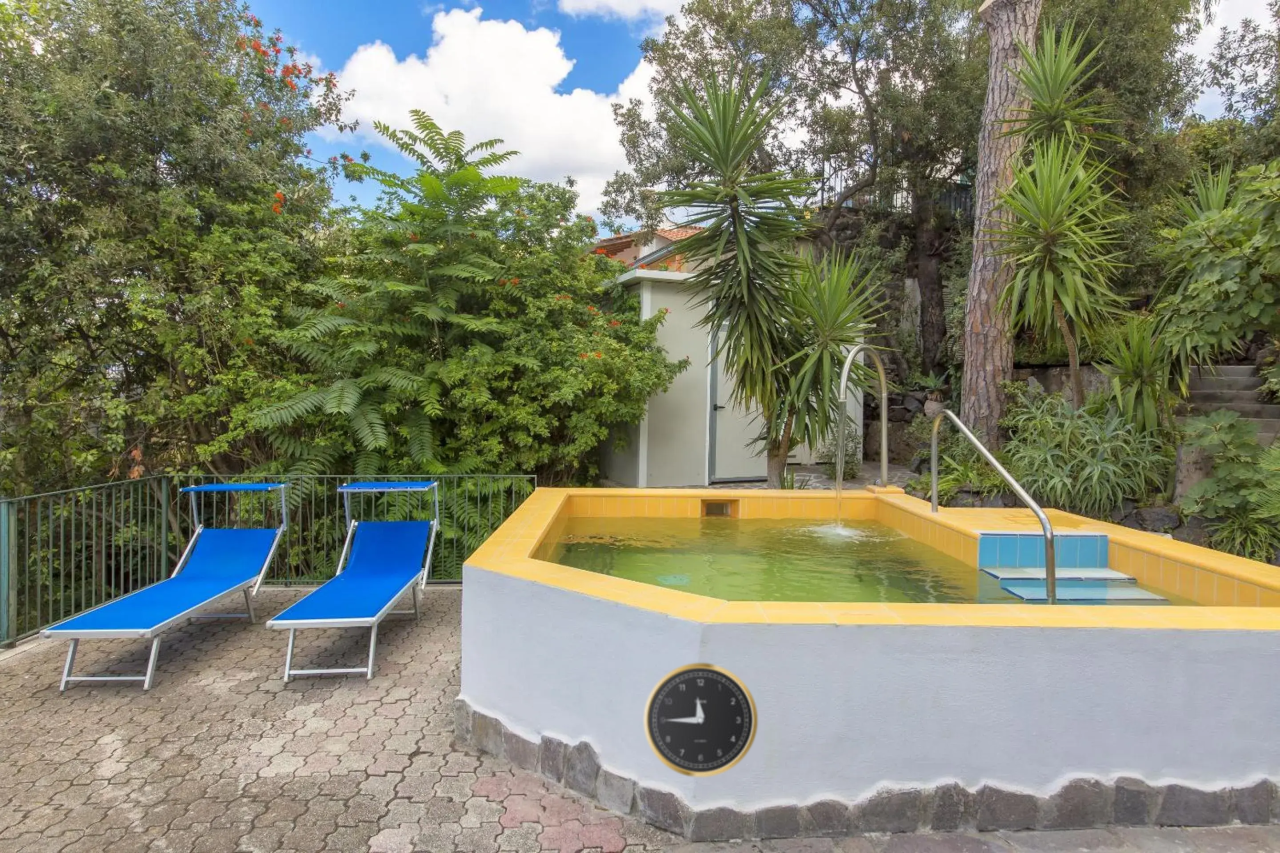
11:45
